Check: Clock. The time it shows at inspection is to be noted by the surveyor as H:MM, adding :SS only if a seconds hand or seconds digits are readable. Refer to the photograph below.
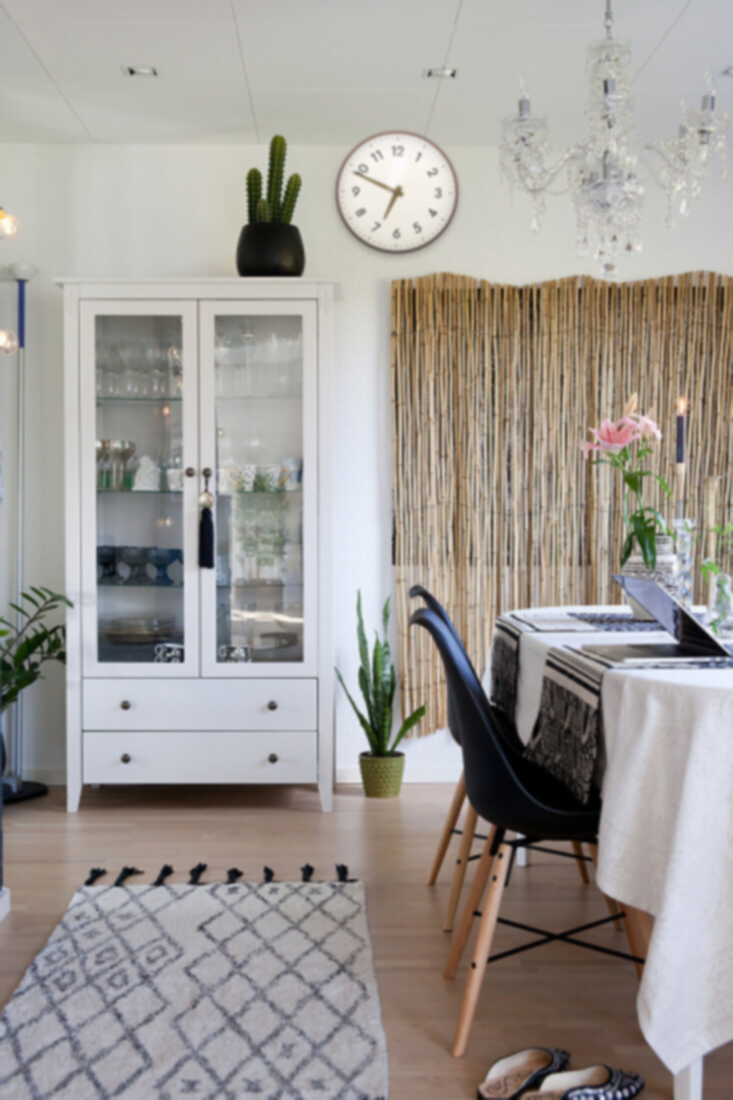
6:49
